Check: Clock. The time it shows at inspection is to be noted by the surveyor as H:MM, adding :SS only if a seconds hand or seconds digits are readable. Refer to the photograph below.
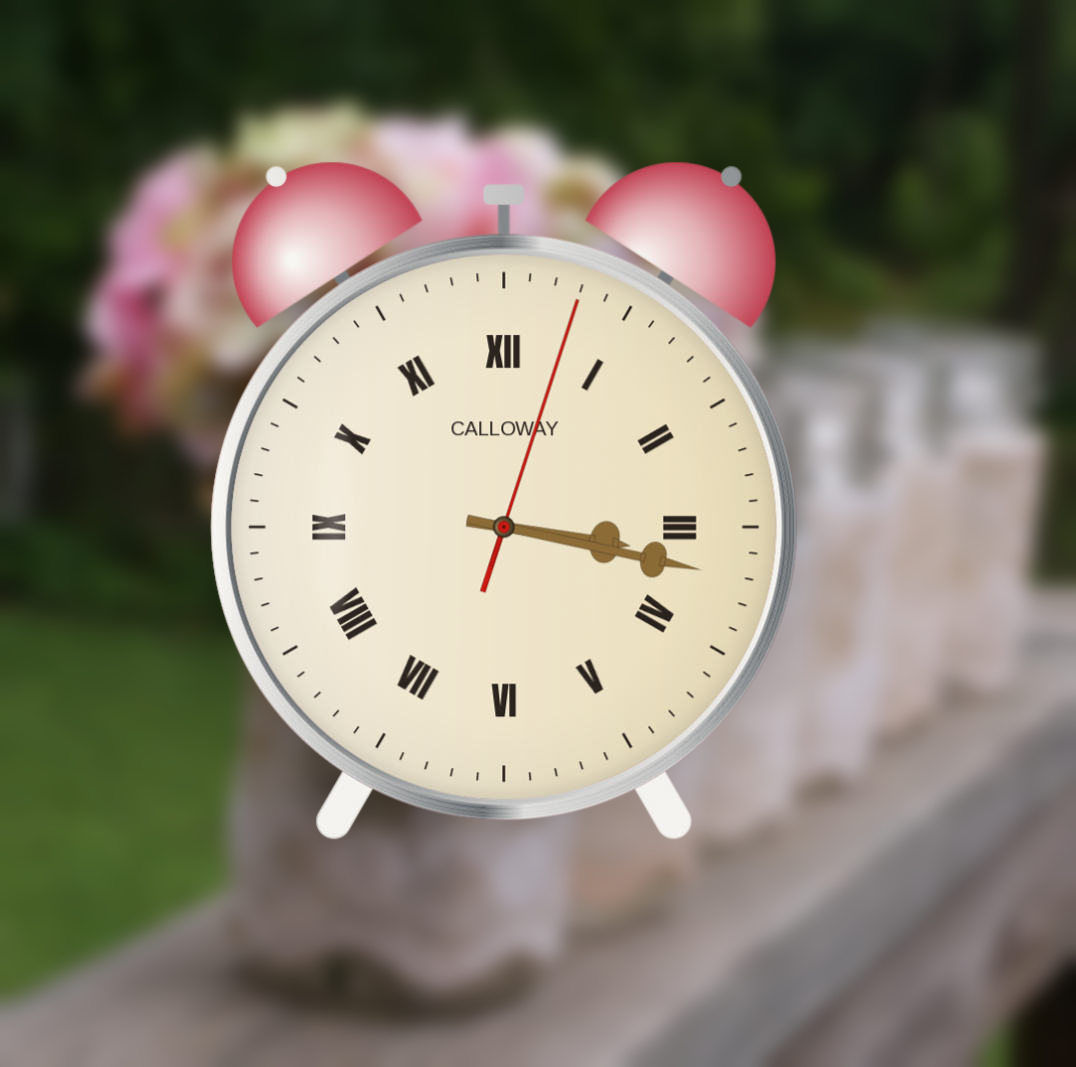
3:17:03
